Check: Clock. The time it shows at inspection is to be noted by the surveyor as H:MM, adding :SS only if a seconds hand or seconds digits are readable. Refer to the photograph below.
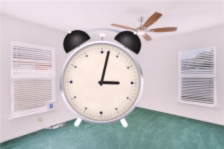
3:02
